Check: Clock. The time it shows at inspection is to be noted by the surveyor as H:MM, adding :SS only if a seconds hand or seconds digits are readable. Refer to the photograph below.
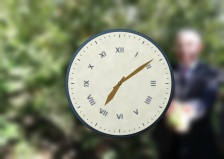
7:09
